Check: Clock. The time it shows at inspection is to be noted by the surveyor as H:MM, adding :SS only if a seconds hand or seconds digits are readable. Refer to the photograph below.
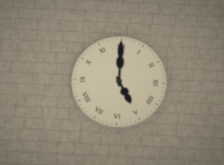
5:00
